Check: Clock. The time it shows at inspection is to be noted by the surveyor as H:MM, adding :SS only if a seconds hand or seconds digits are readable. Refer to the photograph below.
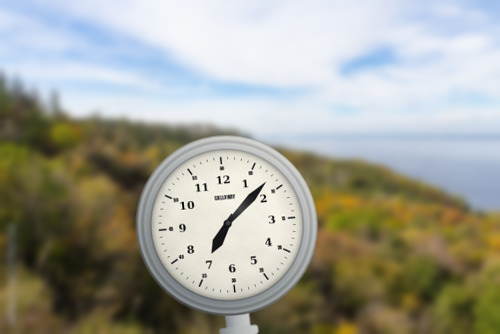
7:08
